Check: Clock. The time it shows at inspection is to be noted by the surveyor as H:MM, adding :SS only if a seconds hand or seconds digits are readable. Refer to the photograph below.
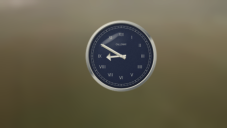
8:50
